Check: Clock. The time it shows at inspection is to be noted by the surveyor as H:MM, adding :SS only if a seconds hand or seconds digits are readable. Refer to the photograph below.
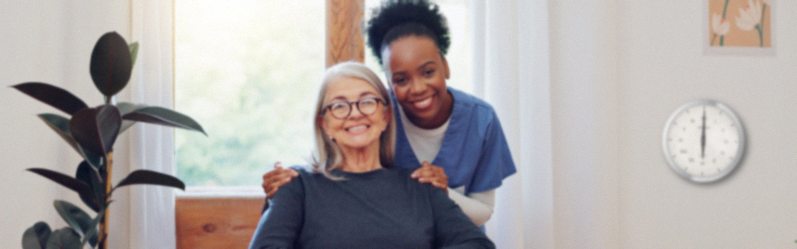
6:00
